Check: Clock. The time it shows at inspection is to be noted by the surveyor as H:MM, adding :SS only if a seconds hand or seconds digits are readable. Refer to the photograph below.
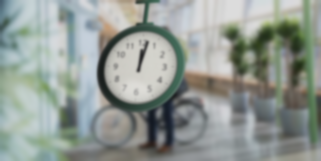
12:02
